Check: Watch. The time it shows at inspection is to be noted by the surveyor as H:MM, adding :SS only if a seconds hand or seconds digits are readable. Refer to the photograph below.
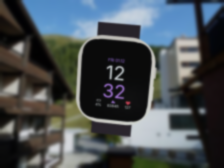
12:32
